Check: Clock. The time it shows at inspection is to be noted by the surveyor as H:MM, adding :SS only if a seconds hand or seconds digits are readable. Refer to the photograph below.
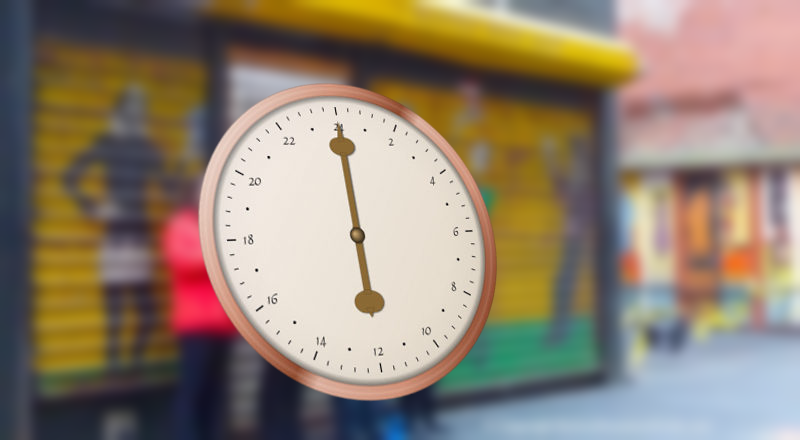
12:00
